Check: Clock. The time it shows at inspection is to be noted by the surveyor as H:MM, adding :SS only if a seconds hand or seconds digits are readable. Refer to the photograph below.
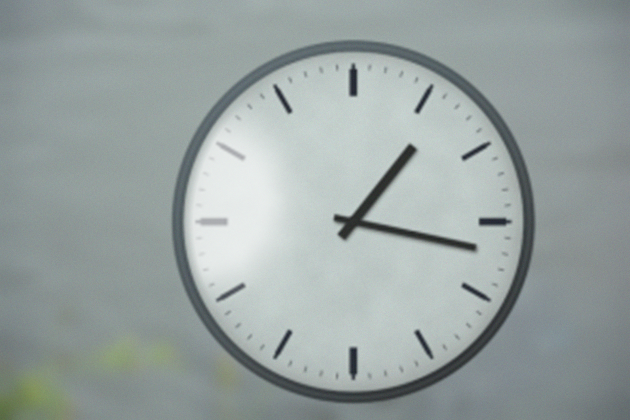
1:17
